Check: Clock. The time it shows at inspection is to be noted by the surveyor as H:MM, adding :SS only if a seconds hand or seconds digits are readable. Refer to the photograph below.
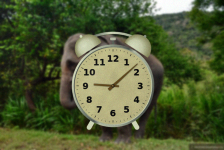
9:08
